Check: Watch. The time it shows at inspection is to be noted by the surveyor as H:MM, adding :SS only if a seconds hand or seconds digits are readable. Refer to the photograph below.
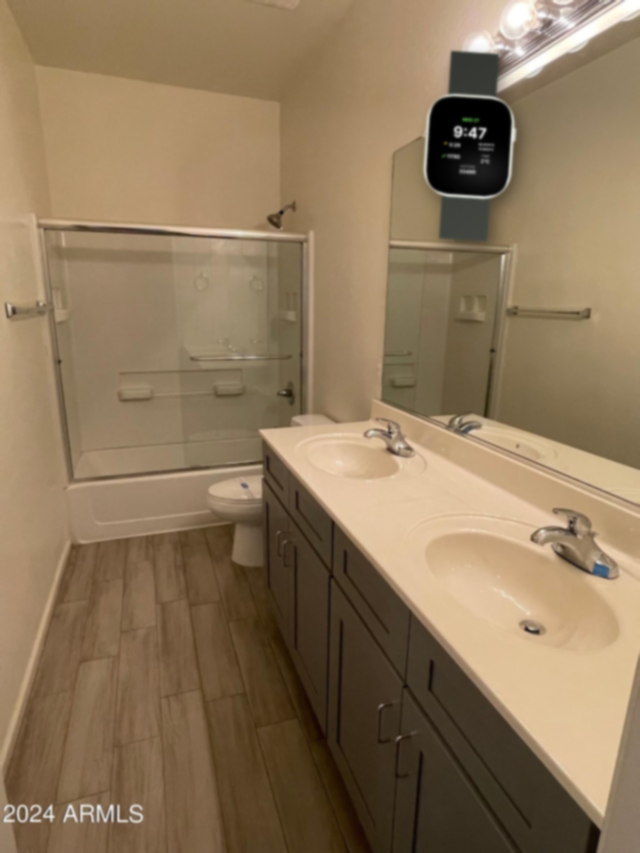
9:47
